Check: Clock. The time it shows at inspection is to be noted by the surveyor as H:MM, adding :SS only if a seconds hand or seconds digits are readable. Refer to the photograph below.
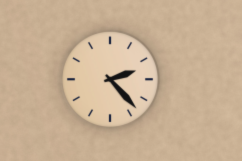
2:23
